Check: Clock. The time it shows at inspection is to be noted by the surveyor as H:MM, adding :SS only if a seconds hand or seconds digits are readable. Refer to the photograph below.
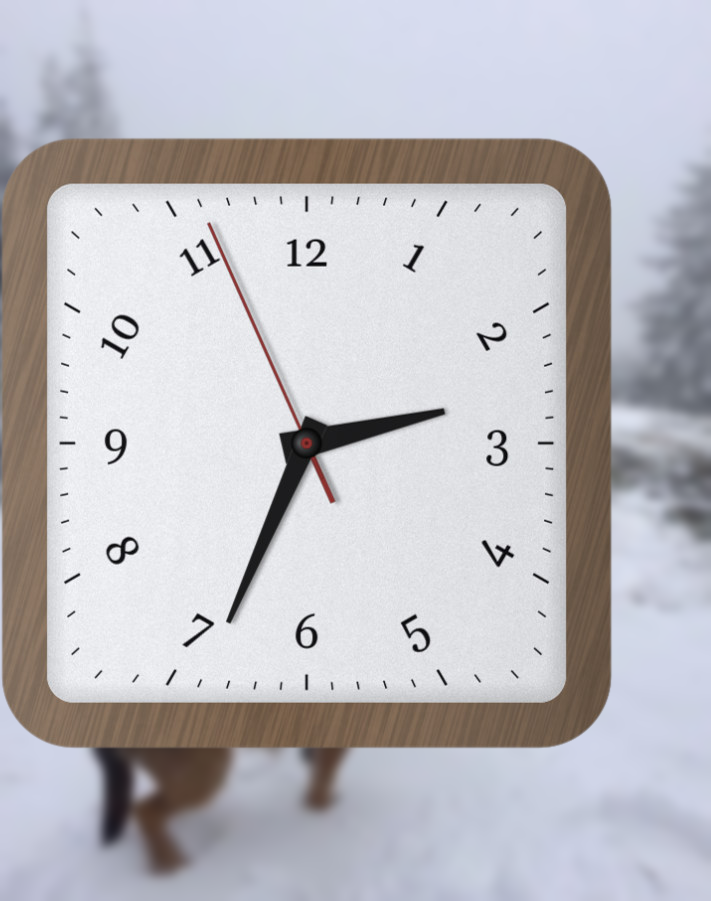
2:33:56
